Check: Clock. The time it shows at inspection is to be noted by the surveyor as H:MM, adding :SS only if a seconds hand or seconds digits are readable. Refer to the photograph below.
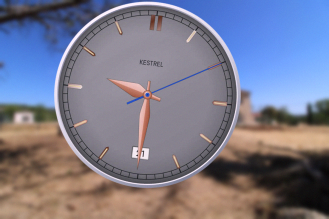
9:30:10
